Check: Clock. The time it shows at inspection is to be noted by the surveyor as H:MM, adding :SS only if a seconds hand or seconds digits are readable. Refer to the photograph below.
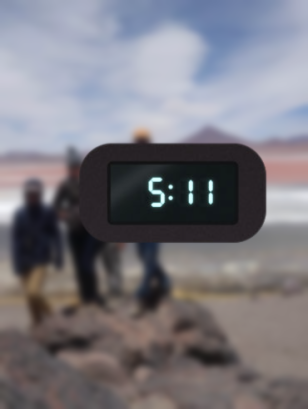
5:11
